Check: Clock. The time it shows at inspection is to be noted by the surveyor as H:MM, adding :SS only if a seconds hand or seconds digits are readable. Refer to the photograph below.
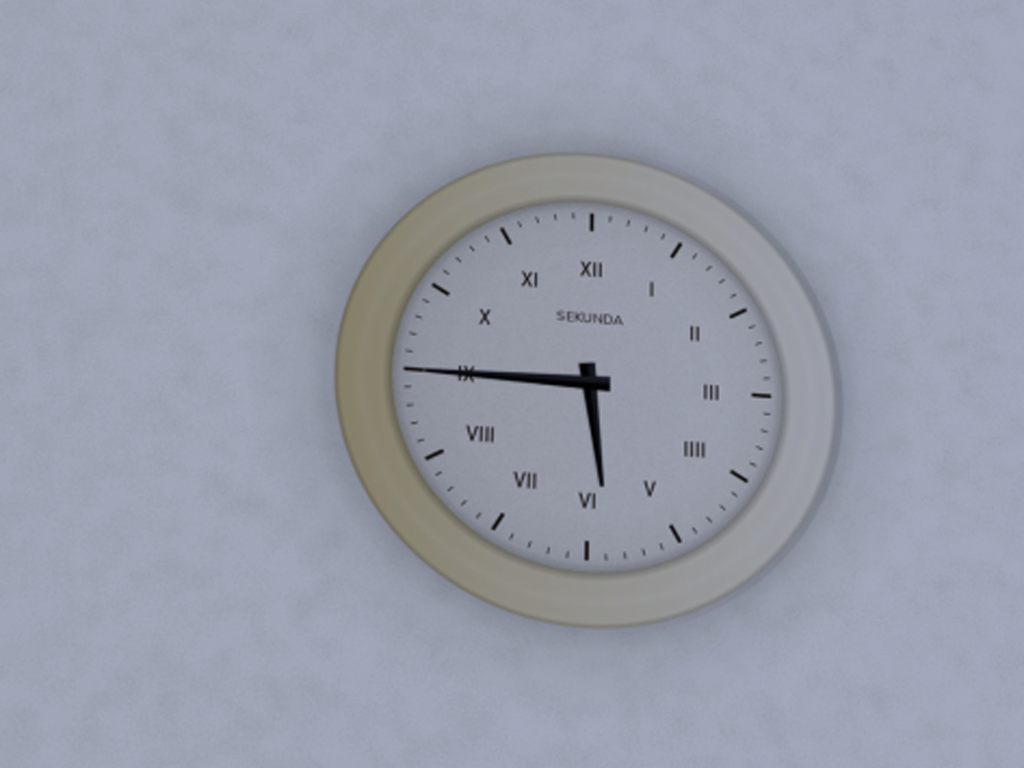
5:45
